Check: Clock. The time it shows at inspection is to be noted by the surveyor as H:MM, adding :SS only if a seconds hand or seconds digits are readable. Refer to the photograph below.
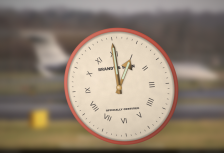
1:00
